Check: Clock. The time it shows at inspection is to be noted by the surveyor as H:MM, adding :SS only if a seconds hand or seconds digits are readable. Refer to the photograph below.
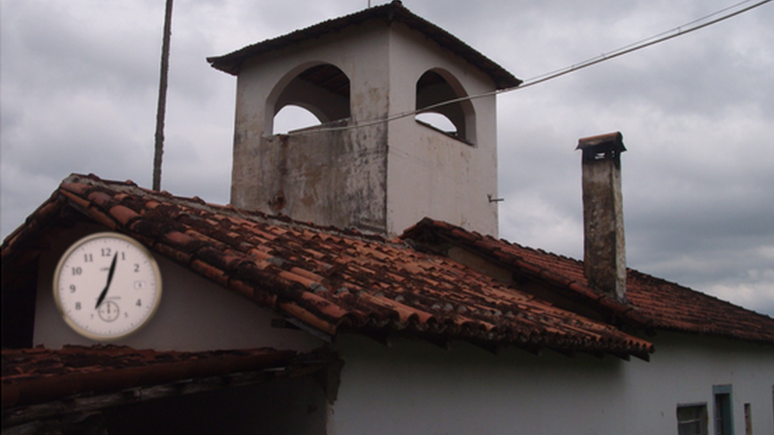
7:03
